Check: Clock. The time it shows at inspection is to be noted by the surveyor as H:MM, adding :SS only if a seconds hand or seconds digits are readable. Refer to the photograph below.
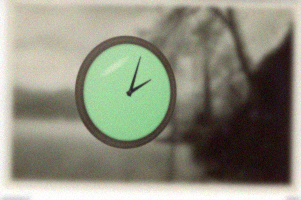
2:03
